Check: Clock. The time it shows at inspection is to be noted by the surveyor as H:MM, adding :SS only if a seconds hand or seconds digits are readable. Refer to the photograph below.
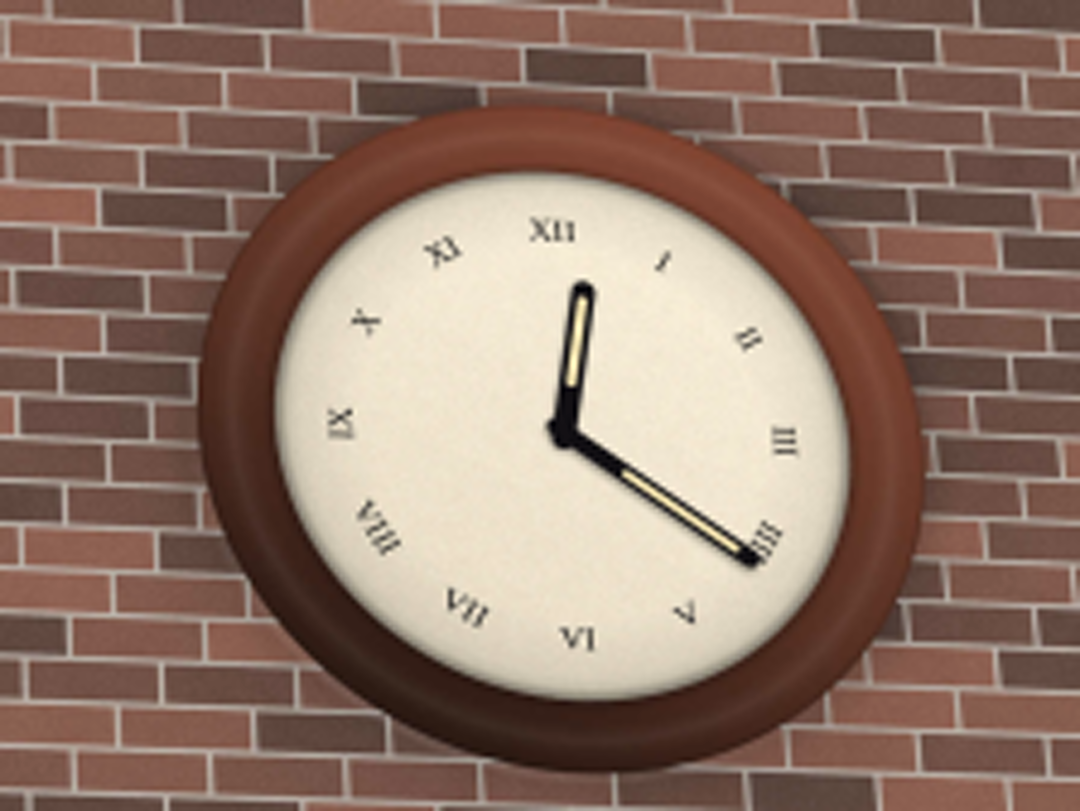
12:21
